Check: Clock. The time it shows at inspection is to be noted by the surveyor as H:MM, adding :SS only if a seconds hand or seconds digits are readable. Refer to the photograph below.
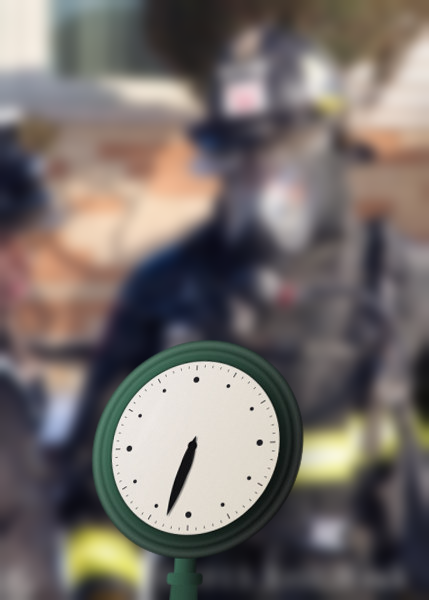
6:33
